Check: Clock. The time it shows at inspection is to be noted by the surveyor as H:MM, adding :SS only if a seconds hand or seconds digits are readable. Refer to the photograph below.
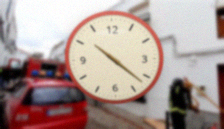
10:22
